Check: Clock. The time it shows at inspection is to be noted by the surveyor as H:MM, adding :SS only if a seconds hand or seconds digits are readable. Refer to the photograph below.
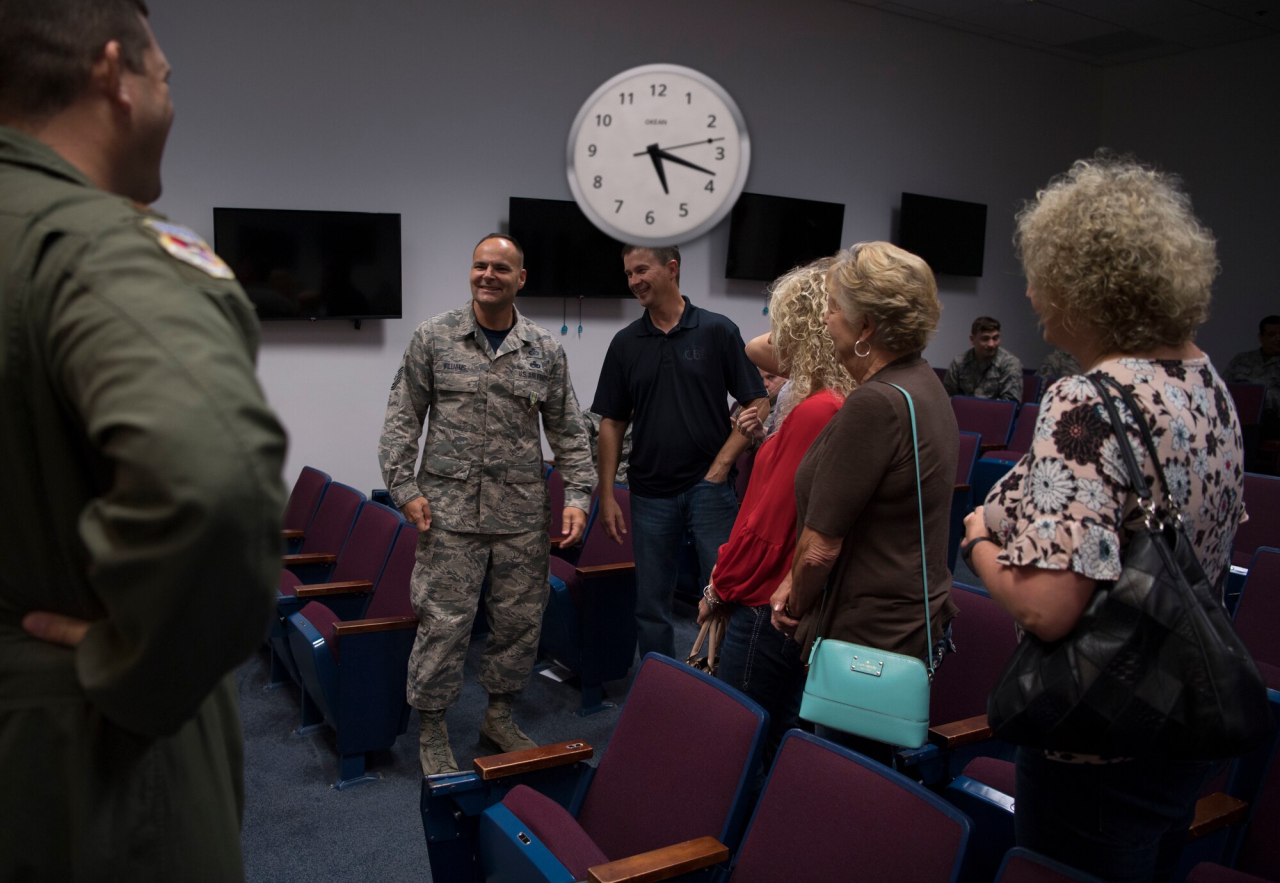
5:18:13
